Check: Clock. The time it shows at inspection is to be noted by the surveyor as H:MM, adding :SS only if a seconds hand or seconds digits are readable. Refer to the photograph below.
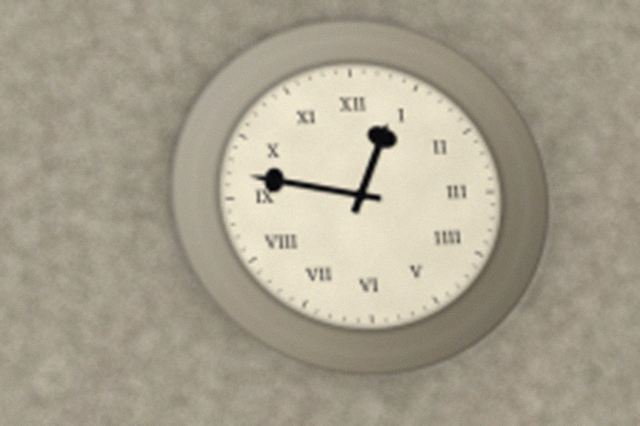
12:47
